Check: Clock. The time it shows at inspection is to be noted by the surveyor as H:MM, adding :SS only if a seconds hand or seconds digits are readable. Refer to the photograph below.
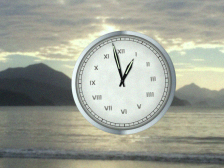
12:58
